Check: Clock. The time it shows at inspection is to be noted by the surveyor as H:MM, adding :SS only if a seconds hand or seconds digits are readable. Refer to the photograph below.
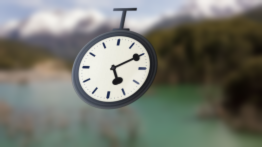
5:10
